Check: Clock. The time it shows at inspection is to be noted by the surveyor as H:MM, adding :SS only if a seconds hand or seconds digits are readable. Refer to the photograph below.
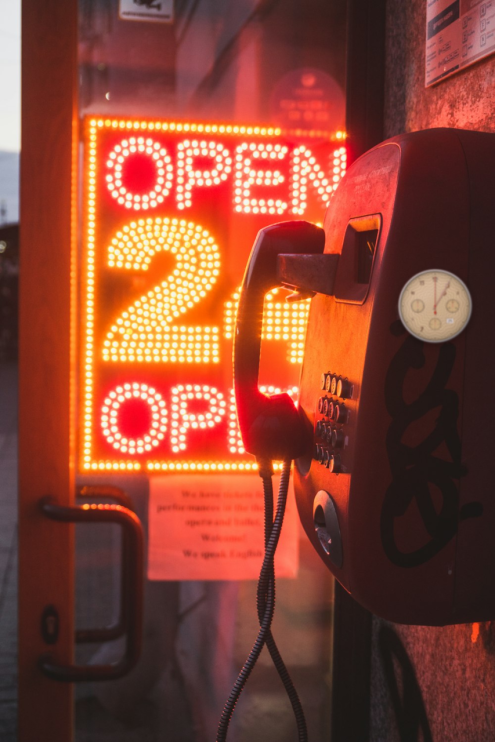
1:05
